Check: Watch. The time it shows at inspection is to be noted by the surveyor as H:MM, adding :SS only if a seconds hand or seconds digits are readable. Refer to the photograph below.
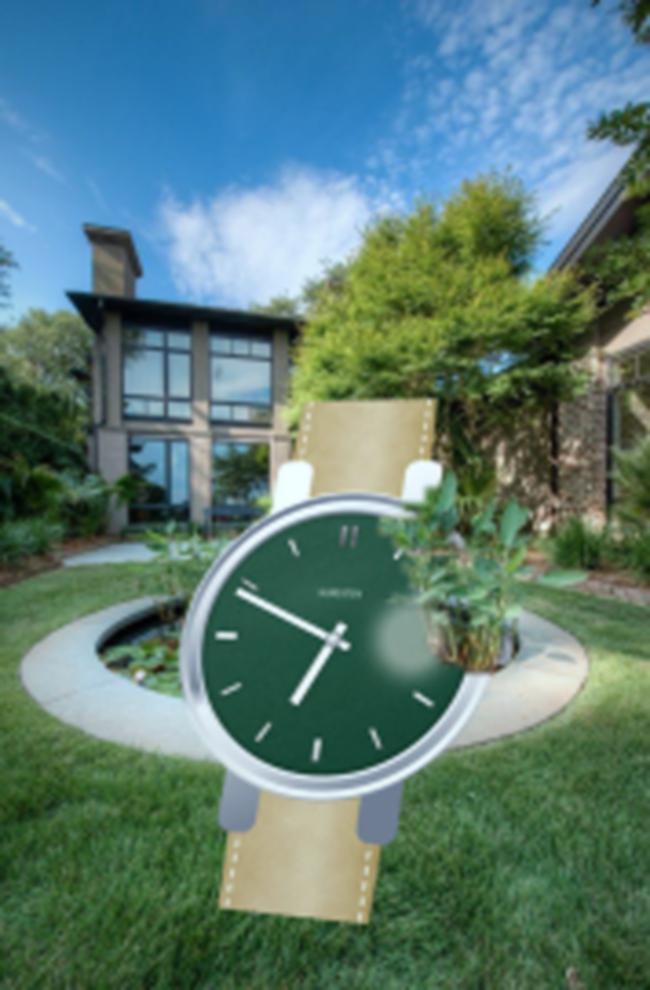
6:49
